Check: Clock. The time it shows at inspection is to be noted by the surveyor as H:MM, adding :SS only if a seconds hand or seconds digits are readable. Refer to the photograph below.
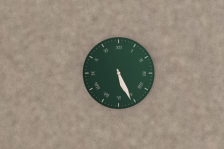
5:26
